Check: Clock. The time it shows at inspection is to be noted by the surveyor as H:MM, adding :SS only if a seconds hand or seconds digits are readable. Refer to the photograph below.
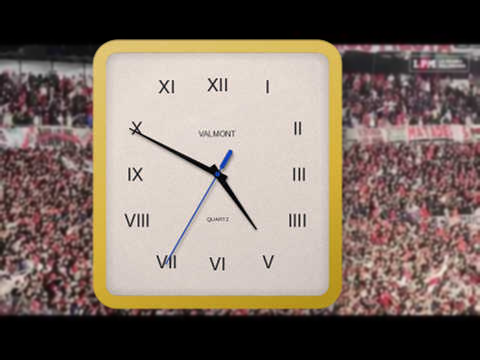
4:49:35
